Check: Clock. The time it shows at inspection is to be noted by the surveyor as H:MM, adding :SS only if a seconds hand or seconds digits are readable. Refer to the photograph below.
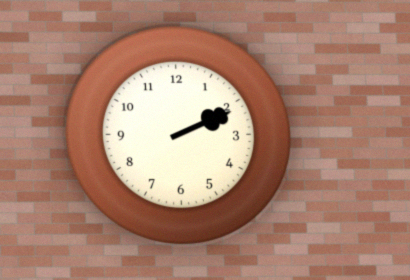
2:11
